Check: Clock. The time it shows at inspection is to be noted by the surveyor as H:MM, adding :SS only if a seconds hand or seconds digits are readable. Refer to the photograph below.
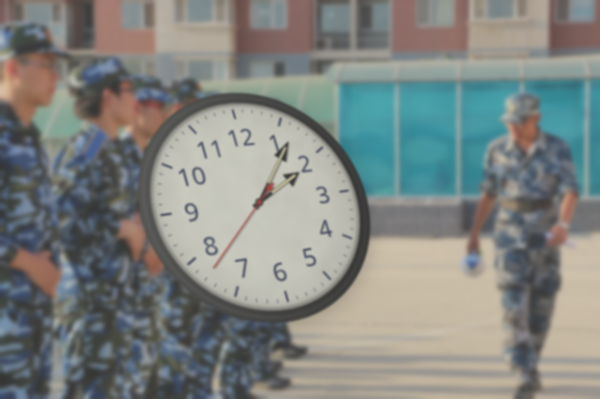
2:06:38
